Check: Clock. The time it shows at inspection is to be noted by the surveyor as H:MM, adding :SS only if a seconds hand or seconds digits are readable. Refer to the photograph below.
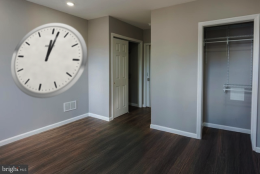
12:02
